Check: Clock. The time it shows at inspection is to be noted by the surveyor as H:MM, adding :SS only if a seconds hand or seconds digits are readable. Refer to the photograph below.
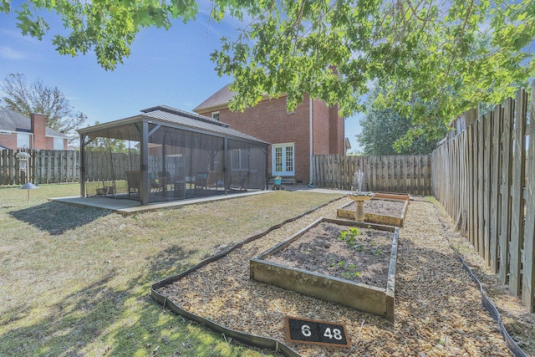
6:48
